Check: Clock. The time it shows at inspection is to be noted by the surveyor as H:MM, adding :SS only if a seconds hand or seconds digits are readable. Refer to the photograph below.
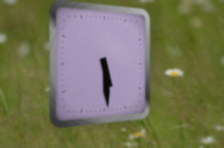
5:29
